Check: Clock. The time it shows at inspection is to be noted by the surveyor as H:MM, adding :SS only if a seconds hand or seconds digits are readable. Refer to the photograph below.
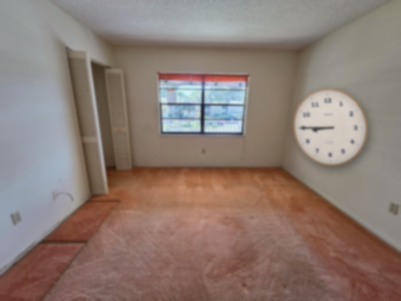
8:45
